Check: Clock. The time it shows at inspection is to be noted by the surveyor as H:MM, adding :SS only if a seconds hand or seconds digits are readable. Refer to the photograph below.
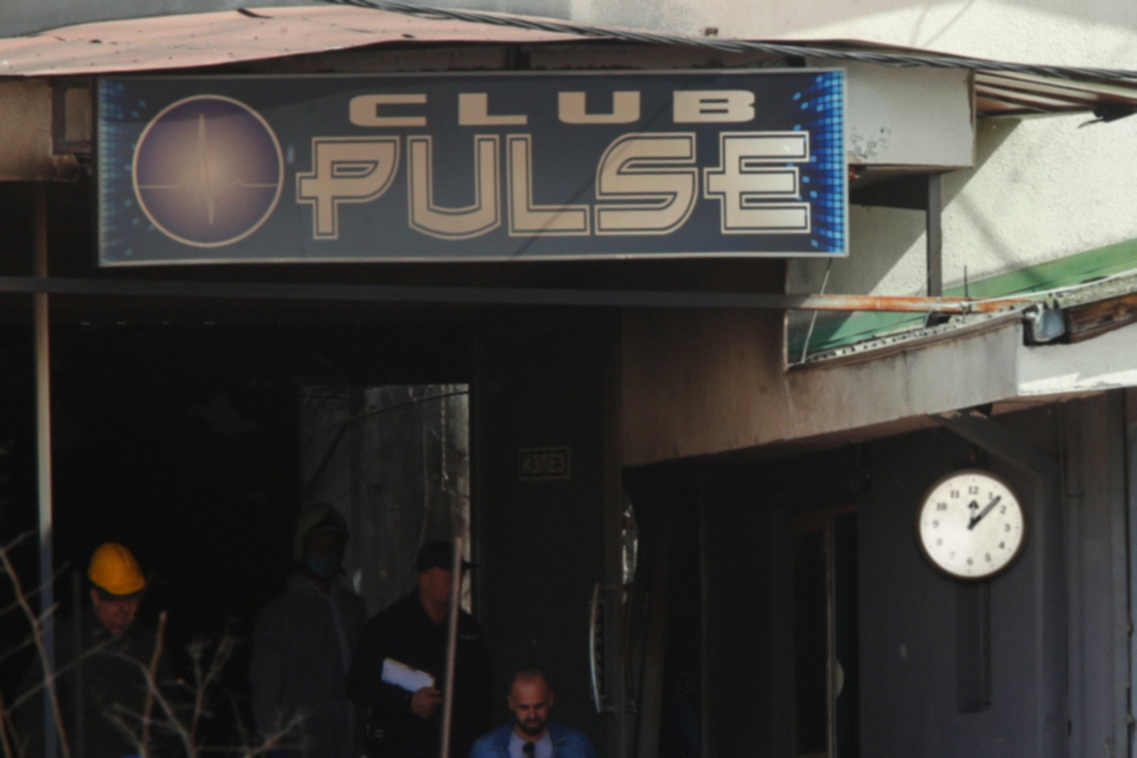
12:07
